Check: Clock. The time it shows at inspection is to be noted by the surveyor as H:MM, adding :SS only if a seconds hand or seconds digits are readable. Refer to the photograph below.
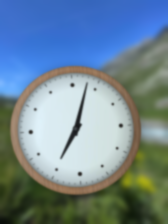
7:03
